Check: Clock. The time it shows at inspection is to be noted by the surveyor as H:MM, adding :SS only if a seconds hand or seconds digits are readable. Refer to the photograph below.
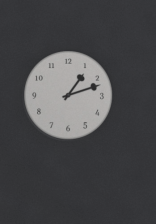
1:12
